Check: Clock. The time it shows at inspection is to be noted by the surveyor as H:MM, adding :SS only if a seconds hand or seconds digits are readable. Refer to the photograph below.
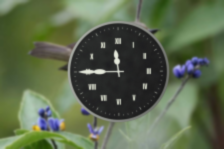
11:45
